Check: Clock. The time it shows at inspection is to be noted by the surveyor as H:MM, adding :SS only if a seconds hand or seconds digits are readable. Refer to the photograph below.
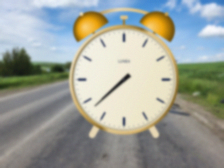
7:38
